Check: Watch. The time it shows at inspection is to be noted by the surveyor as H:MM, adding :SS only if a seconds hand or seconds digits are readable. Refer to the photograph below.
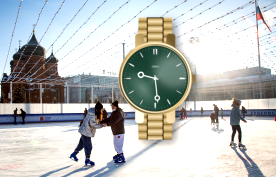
9:29
